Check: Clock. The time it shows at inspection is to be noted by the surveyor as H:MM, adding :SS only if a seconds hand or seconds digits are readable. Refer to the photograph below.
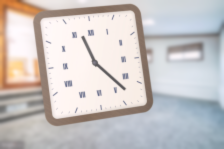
11:23
